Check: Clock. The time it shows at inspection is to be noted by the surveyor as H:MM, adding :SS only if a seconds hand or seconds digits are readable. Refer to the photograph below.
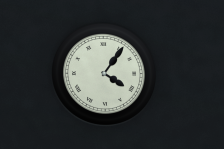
4:06
